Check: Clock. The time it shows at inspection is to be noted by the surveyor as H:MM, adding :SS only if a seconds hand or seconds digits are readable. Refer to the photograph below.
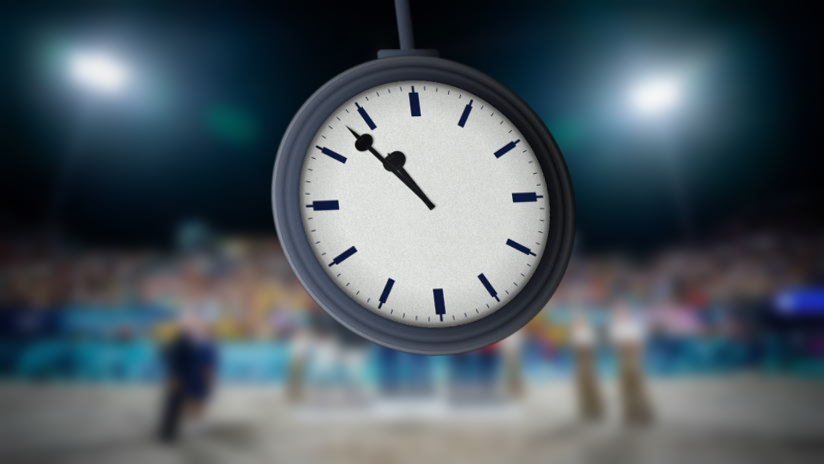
10:53
